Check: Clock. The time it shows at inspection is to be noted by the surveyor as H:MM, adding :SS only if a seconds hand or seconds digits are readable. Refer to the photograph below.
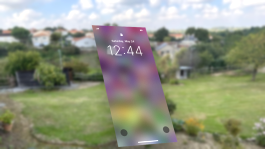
12:44
